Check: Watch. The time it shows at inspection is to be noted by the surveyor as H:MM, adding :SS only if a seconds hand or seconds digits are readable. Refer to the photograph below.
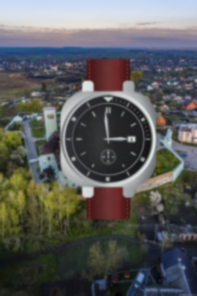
2:59
